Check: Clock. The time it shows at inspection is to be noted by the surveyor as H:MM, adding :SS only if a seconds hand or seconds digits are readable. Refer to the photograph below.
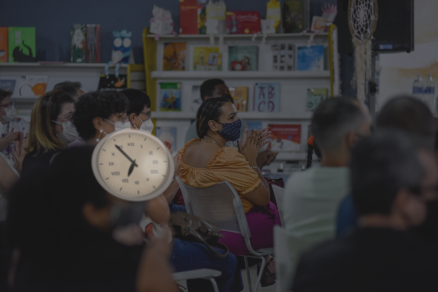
6:54
